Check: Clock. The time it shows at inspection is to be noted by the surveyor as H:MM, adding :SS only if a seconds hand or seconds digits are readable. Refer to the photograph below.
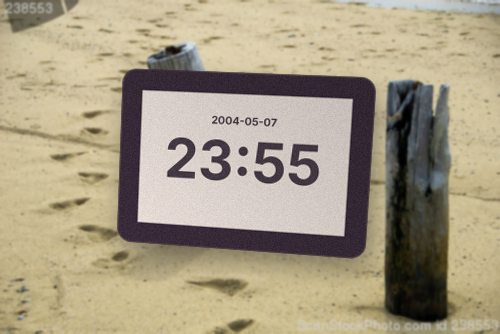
23:55
